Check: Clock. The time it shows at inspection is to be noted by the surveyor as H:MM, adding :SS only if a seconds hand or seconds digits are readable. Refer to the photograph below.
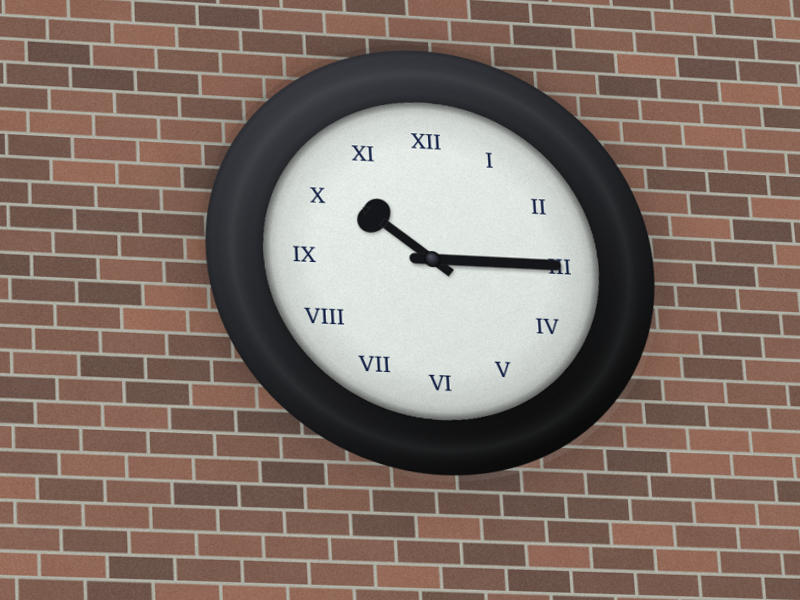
10:15
